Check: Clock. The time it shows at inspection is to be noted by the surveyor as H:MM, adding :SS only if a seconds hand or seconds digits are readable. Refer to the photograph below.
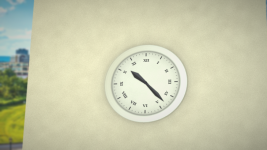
10:23
